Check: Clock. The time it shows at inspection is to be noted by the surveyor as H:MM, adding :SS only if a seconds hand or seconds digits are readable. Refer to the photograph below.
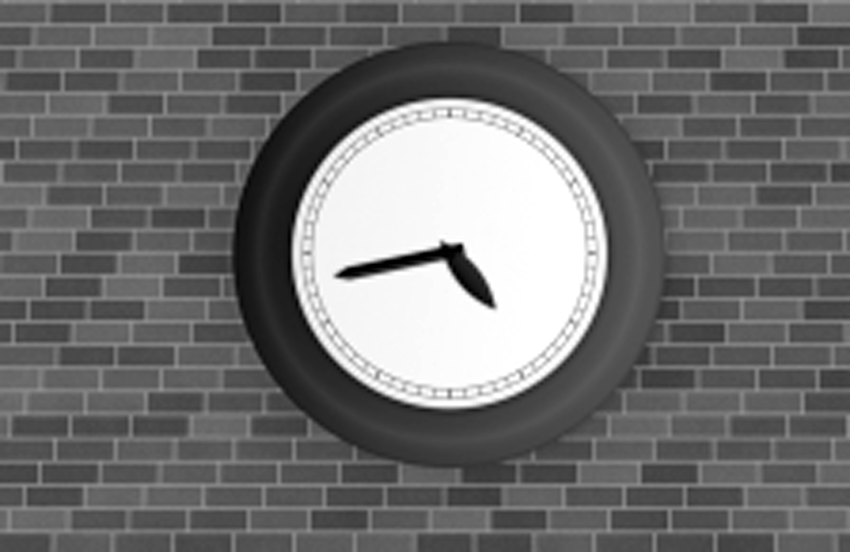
4:43
